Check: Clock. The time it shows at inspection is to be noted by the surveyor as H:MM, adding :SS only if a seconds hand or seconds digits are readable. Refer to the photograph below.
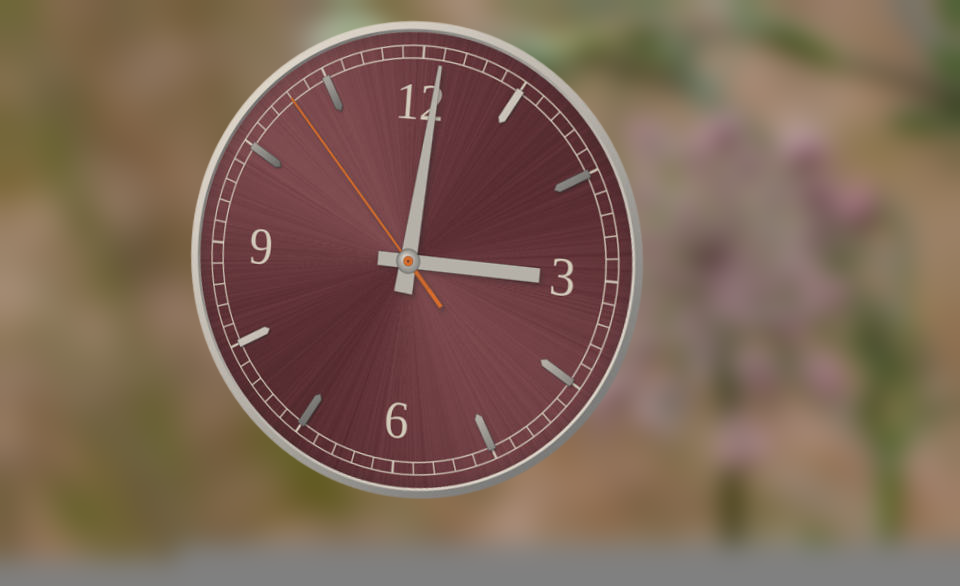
3:00:53
